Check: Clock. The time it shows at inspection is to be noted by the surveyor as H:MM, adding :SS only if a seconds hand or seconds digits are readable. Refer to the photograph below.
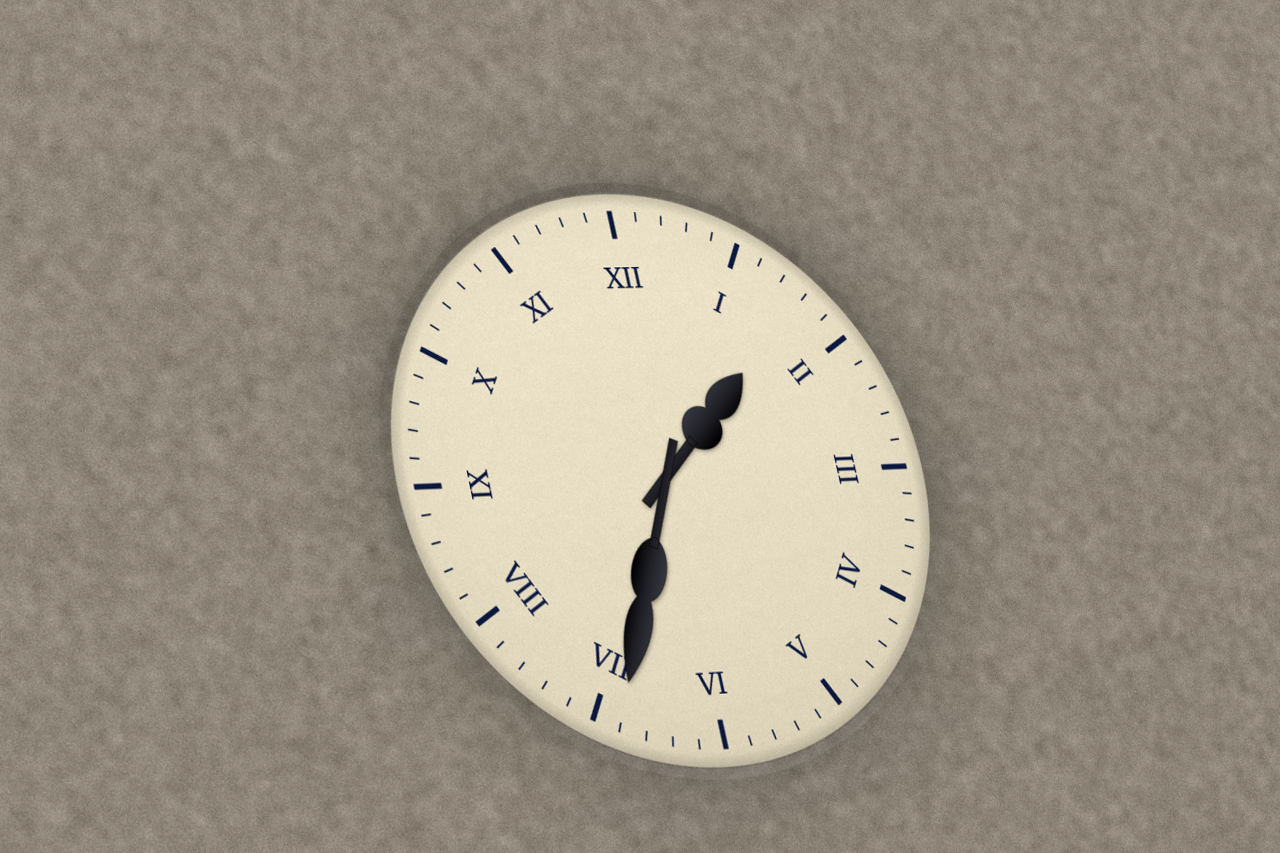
1:34
